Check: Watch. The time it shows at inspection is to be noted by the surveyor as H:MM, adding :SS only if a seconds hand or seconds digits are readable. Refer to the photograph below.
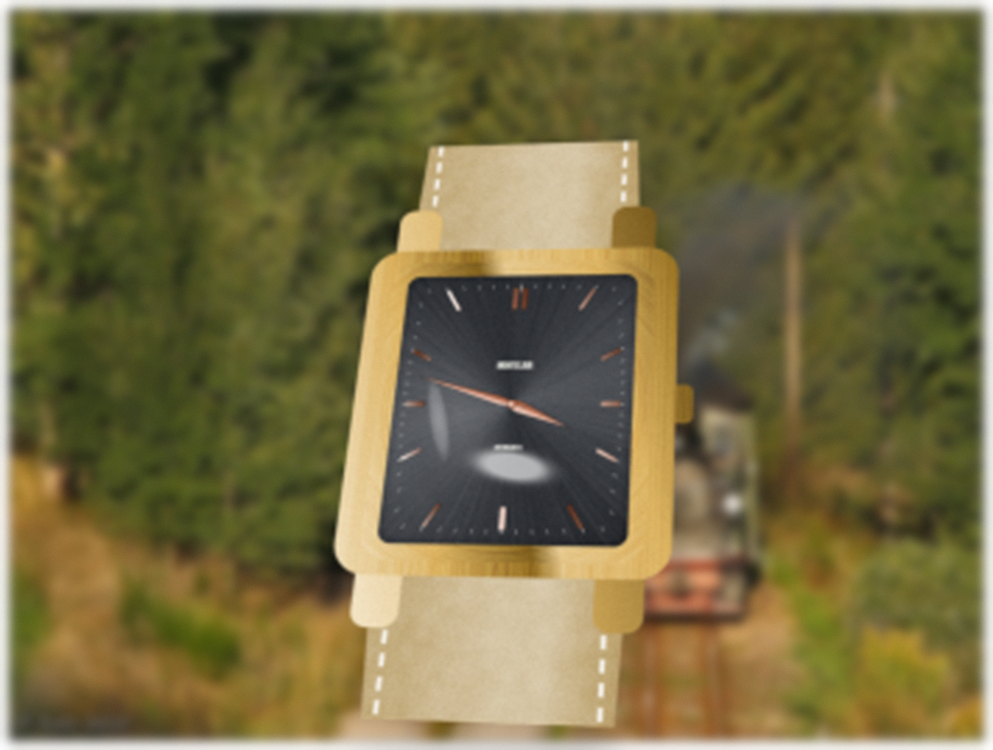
3:48
